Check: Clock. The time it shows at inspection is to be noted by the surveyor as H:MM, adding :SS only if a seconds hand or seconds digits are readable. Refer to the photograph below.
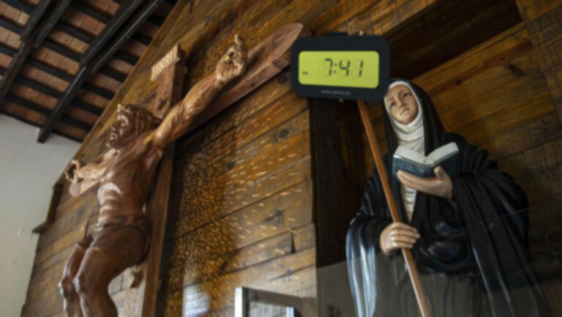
7:41
